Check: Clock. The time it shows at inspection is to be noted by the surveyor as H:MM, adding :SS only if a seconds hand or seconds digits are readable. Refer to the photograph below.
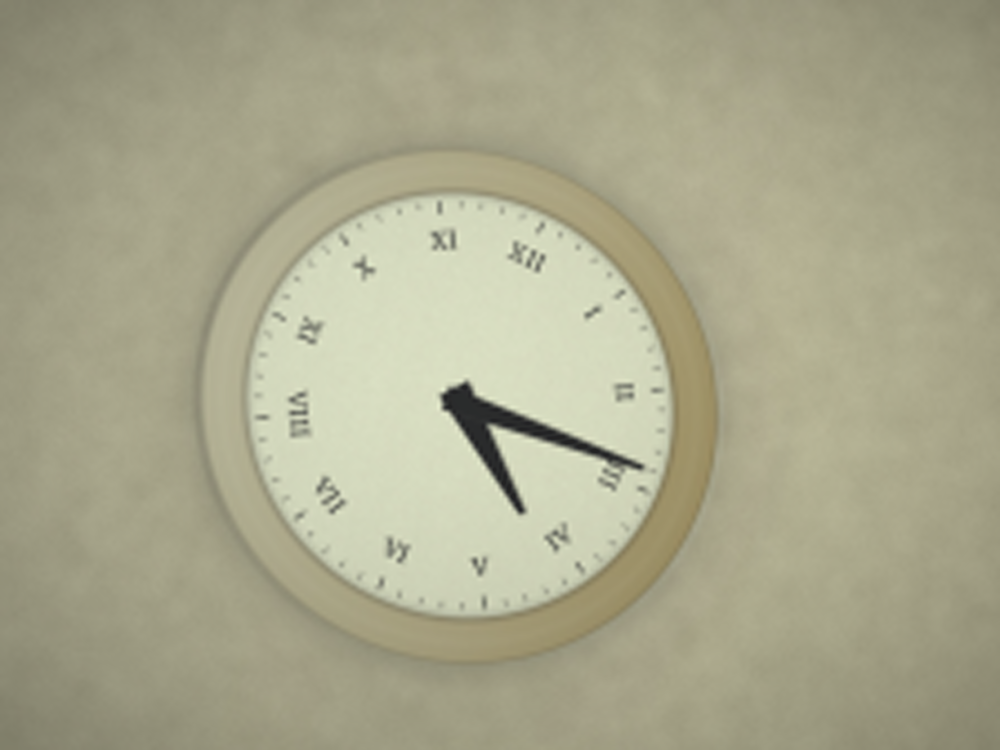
4:14
